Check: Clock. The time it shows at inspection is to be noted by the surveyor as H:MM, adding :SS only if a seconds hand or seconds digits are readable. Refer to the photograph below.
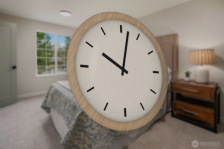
10:02
